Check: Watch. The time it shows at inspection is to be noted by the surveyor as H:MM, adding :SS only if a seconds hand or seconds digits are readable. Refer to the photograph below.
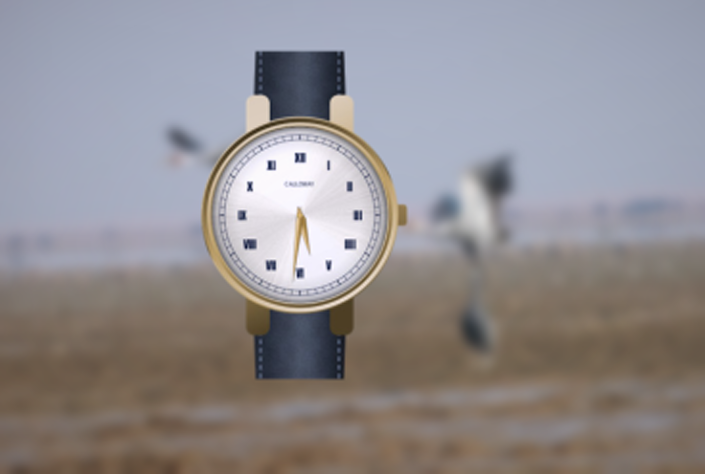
5:31
